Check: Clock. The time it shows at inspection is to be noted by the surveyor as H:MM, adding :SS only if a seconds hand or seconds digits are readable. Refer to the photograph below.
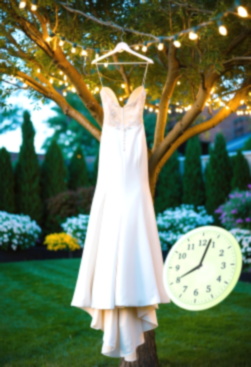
8:03
